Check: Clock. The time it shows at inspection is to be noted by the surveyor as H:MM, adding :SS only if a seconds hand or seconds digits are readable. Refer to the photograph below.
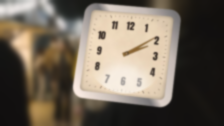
2:09
